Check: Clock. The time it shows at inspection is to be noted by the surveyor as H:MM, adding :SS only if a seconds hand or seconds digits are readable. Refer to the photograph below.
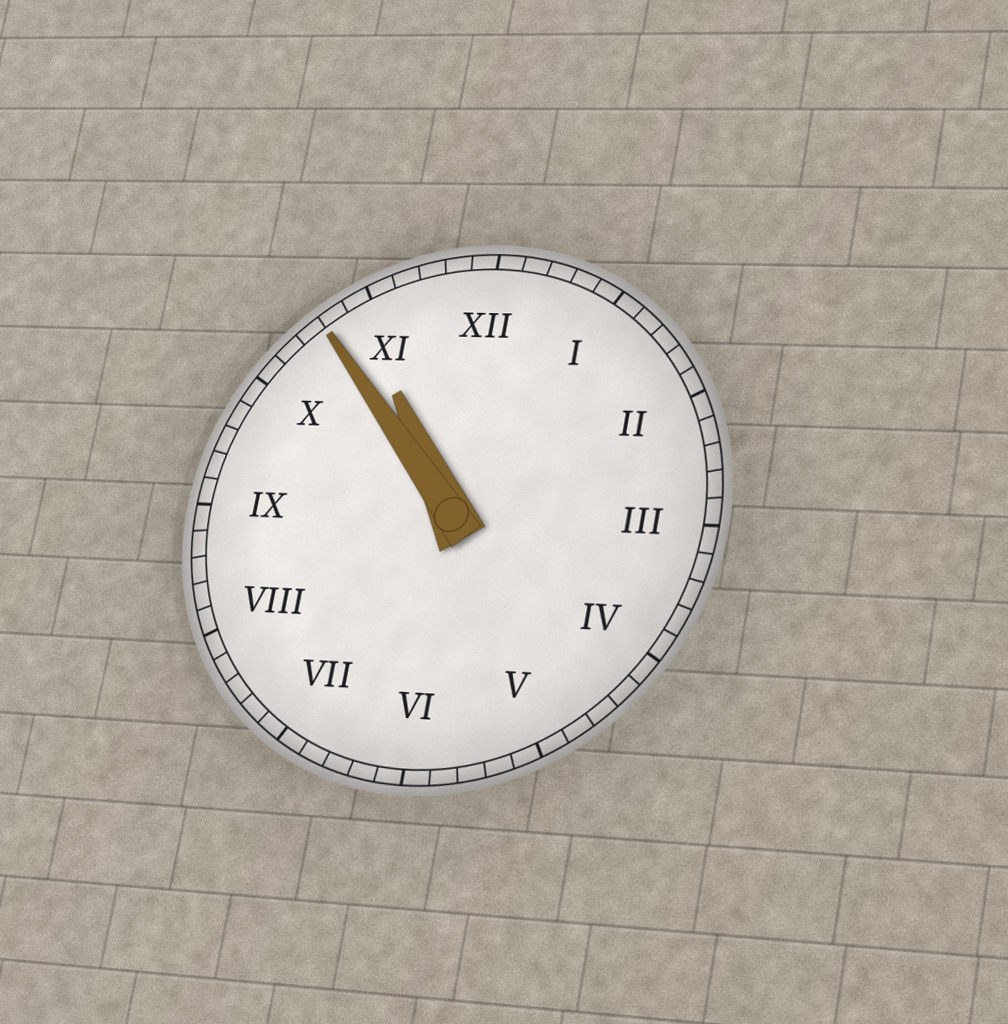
10:53
